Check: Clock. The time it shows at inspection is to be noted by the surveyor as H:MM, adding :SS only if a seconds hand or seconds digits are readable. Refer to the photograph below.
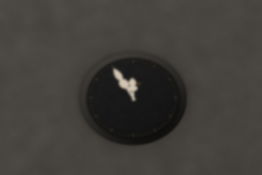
11:55
